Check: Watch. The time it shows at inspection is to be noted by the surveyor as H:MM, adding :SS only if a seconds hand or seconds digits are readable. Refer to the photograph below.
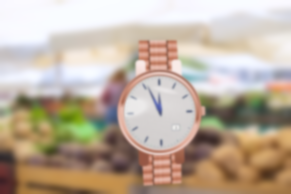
11:56
